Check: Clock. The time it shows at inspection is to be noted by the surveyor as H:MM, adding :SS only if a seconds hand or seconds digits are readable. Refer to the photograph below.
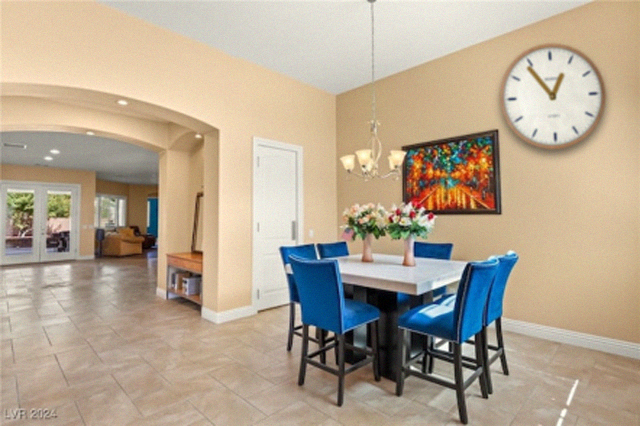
12:54
